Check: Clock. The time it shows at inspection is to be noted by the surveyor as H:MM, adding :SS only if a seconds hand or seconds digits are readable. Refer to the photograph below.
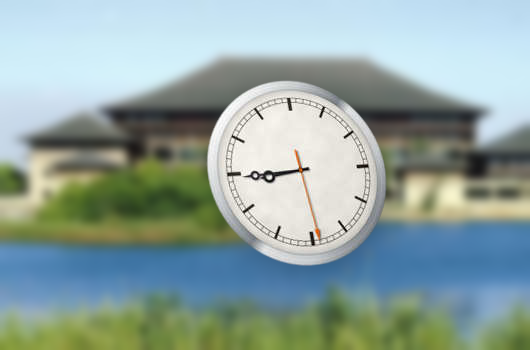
8:44:29
